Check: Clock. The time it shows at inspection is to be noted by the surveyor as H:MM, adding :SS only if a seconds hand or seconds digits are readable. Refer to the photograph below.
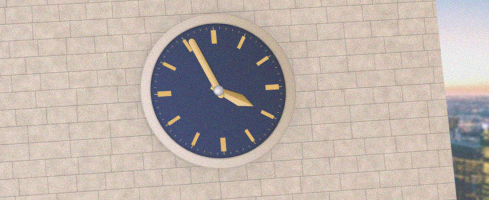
3:56
